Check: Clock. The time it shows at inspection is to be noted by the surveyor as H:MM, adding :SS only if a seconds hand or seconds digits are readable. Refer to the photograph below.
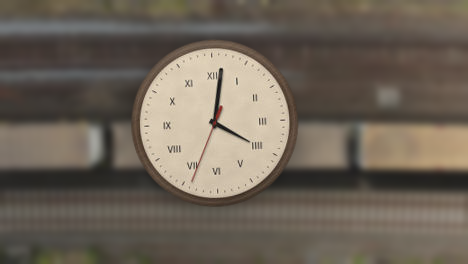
4:01:34
